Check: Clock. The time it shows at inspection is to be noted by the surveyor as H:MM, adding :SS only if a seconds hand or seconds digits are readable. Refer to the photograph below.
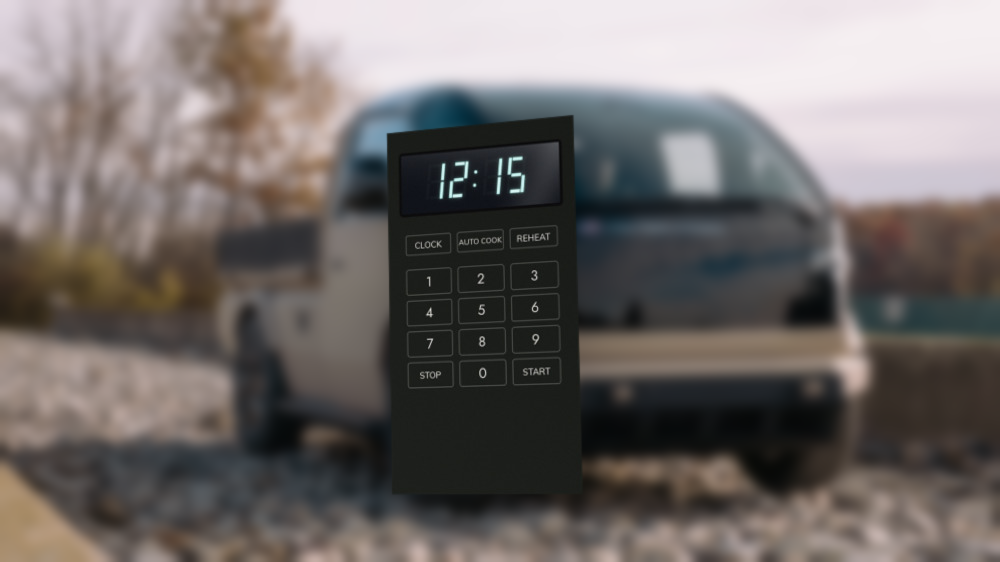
12:15
